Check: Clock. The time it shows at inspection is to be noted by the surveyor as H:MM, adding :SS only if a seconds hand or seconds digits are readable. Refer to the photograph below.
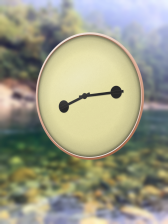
8:14
